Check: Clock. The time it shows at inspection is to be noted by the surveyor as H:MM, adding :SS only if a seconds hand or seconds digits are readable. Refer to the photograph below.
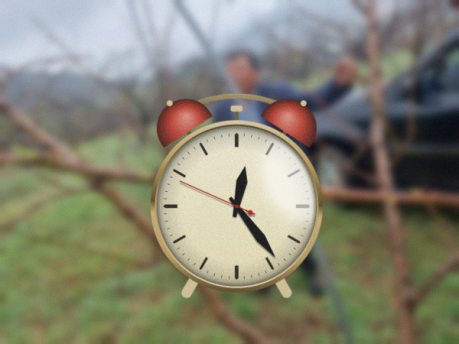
12:23:49
